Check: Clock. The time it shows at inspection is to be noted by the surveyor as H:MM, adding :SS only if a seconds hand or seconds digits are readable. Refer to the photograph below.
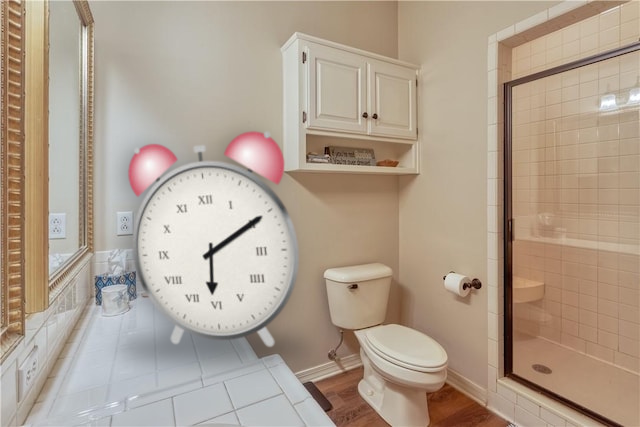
6:10
